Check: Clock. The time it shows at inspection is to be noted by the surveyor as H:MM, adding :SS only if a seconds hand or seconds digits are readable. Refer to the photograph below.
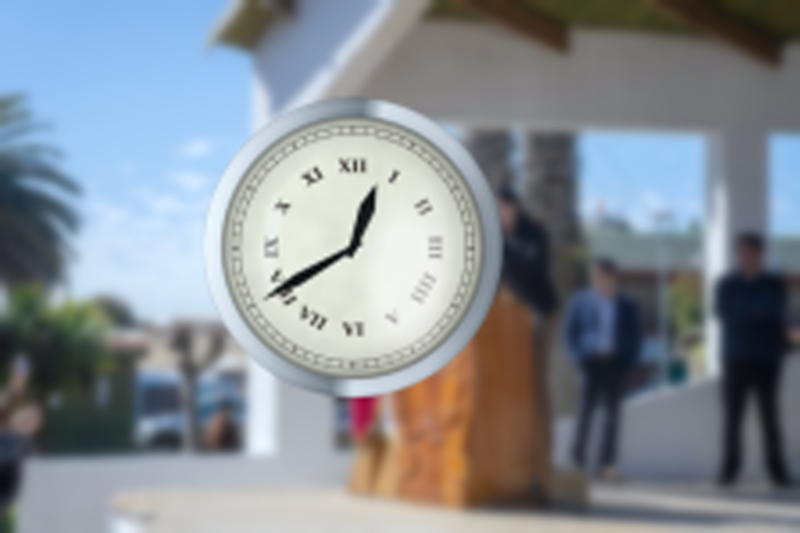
12:40
